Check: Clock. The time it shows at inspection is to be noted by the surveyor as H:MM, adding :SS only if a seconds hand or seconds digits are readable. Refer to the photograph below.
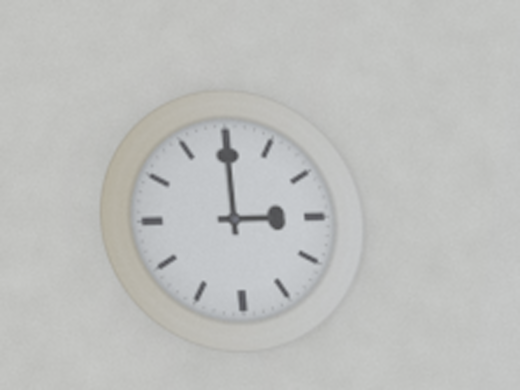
3:00
